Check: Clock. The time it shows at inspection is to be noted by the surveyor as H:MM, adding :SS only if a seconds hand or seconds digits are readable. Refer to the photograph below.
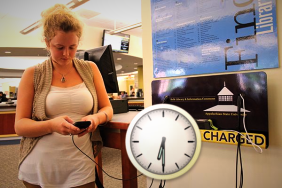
6:30
